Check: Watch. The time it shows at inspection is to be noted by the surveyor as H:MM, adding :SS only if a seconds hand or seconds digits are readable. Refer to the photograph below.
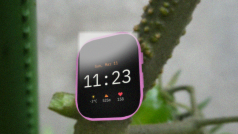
11:23
